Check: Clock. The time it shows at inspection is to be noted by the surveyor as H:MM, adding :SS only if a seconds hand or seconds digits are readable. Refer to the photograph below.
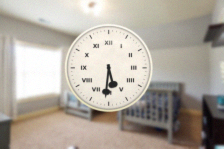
5:31
